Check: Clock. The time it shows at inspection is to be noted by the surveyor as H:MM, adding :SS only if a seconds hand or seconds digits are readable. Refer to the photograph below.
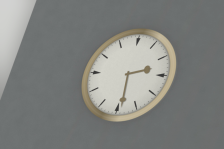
2:29
